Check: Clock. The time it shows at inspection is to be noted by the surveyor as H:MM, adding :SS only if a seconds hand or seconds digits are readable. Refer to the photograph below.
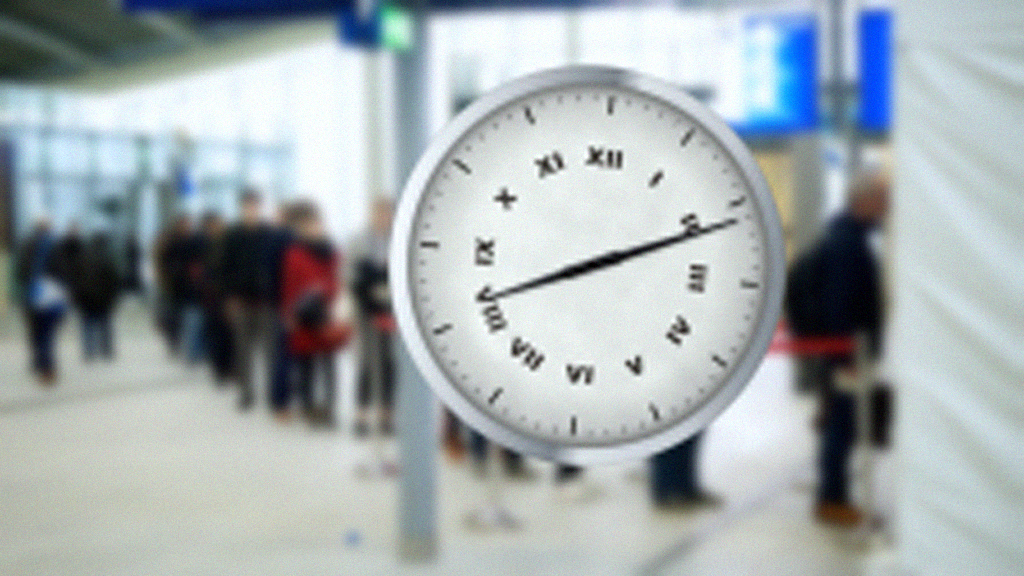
8:11
